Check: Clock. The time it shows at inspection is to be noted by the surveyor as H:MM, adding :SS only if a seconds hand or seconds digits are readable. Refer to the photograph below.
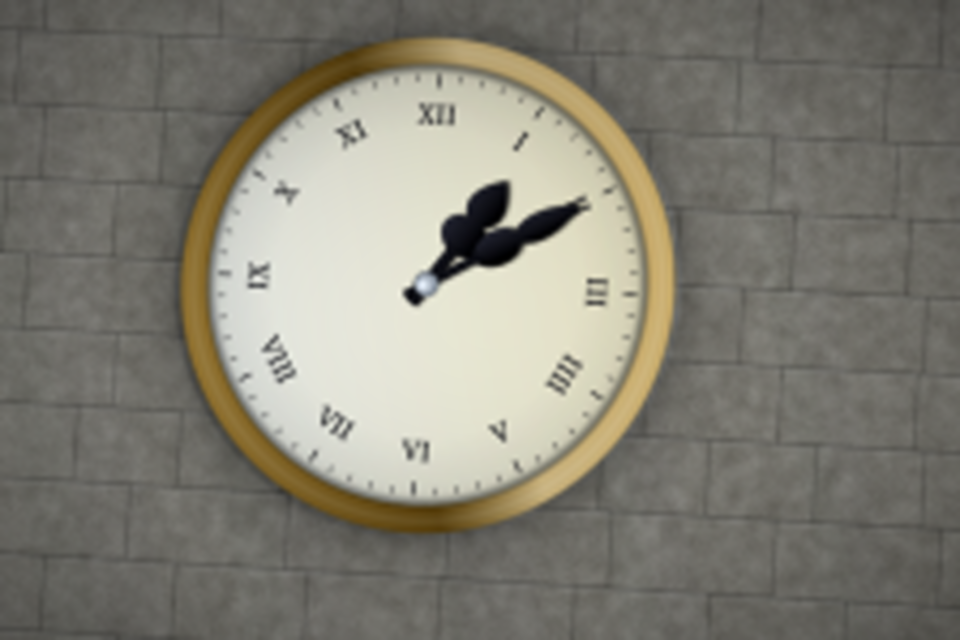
1:10
